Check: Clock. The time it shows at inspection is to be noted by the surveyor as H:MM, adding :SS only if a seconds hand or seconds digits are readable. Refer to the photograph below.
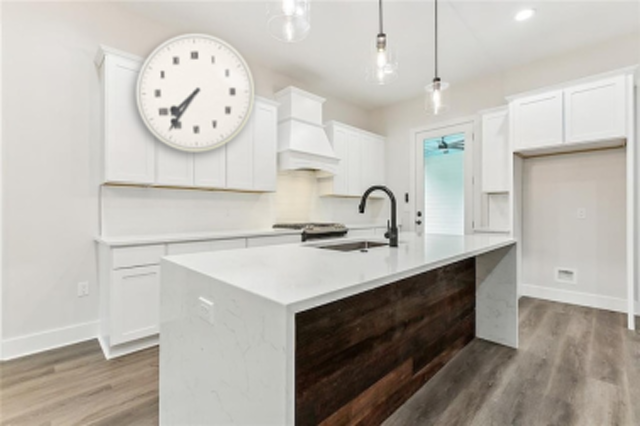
7:36
